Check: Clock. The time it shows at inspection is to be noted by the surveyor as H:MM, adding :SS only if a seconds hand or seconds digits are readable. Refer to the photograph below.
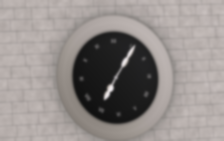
7:06
